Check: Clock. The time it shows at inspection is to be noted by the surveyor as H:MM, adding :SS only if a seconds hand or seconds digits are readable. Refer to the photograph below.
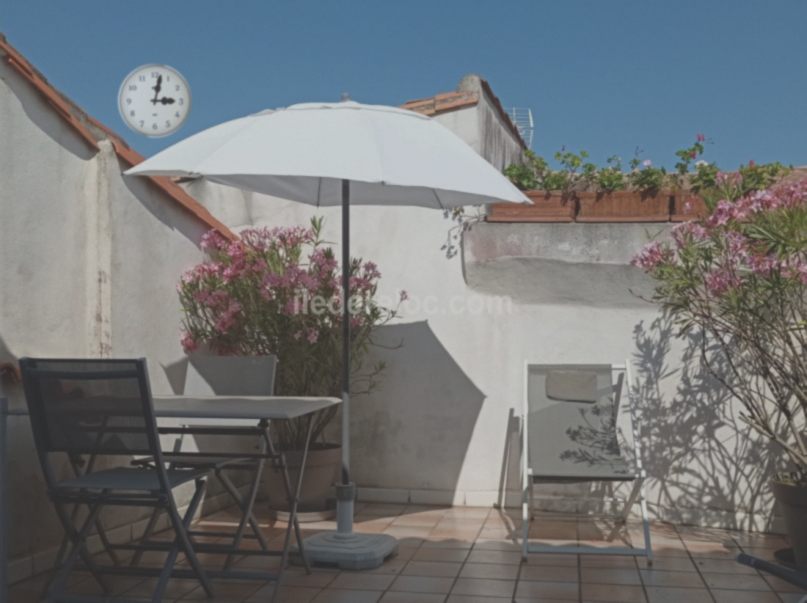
3:02
